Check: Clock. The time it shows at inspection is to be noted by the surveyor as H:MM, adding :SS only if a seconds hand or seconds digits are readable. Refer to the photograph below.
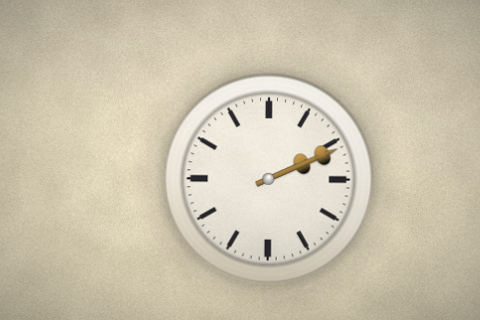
2:11
